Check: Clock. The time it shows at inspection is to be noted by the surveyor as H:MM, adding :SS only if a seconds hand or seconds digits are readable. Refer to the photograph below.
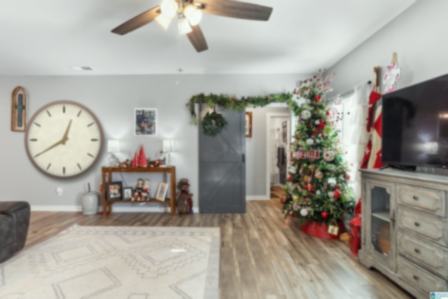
12:40
